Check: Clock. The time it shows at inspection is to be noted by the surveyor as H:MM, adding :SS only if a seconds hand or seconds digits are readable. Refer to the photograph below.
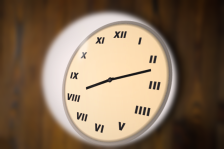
8:12
